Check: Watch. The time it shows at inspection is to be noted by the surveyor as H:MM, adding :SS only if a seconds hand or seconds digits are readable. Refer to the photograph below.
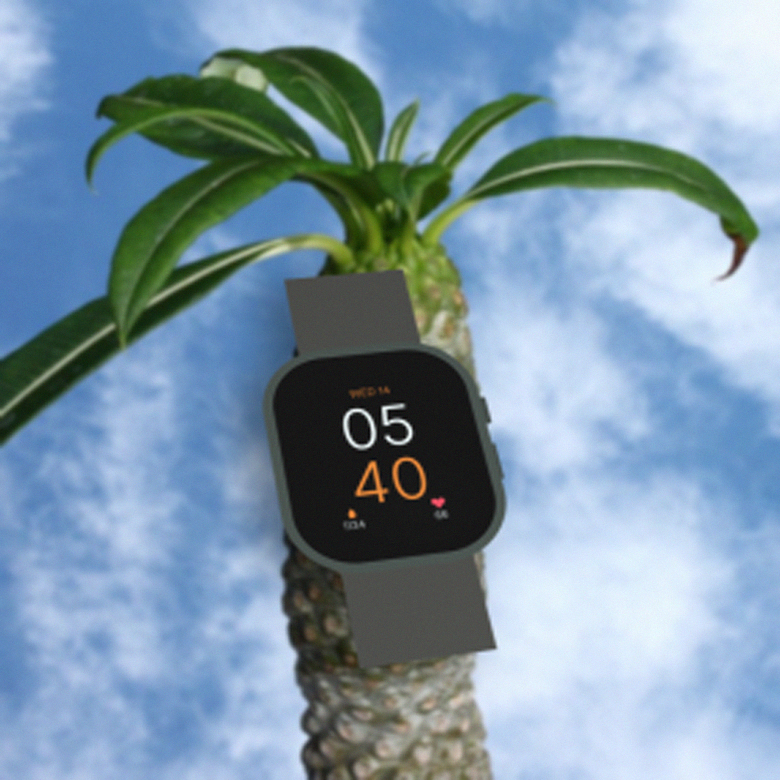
5:40
